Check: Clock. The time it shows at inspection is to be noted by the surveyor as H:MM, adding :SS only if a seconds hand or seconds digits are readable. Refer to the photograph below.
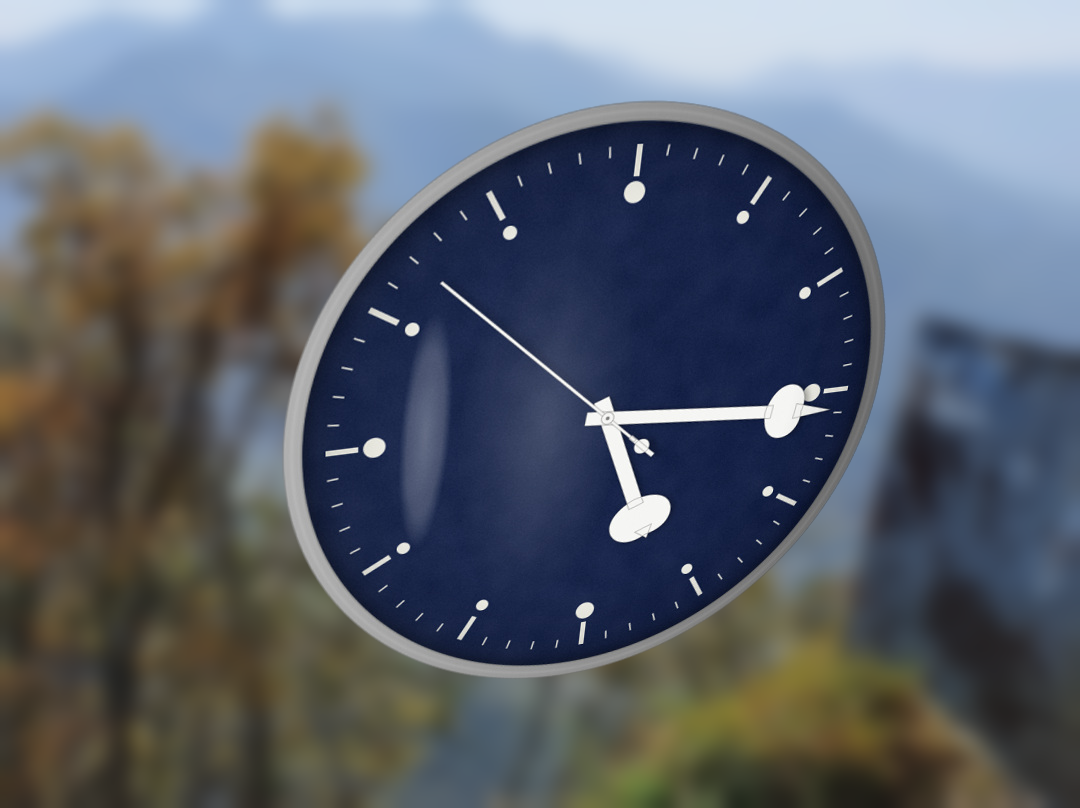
5:15:52
